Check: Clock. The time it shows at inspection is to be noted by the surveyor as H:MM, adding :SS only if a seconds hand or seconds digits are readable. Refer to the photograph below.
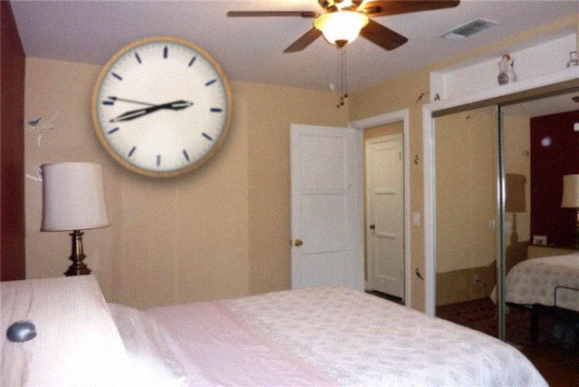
2:41:46
